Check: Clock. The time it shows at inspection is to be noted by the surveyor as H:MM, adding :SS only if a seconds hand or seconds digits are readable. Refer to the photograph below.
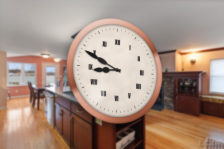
8:49
